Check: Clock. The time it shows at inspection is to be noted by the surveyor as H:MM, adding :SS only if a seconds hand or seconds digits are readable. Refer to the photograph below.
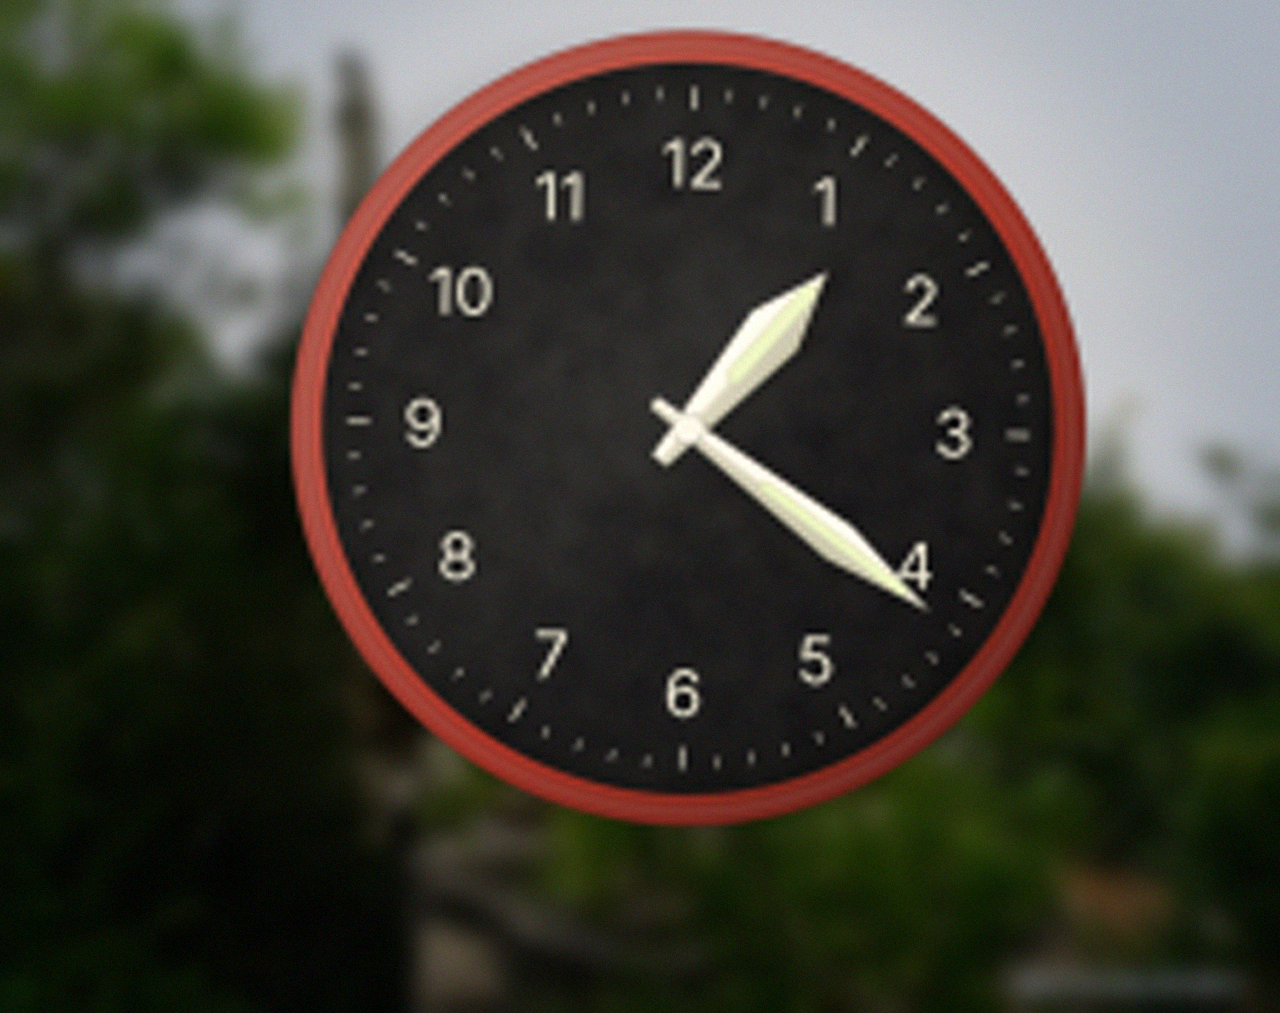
1:21
